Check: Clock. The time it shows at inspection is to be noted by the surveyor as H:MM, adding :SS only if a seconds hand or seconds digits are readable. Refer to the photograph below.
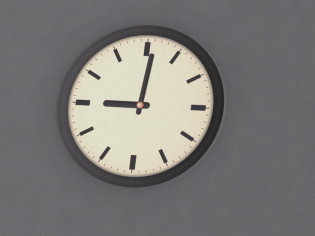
9:01
